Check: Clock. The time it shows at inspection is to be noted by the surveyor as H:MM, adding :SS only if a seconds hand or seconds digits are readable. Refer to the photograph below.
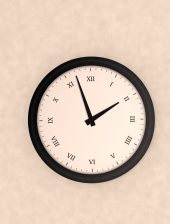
1:57
